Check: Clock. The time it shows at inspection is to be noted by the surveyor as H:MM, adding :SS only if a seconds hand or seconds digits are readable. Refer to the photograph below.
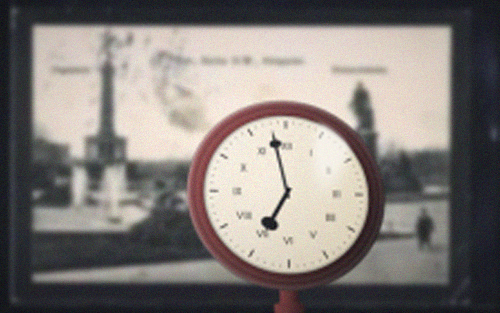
6:58
